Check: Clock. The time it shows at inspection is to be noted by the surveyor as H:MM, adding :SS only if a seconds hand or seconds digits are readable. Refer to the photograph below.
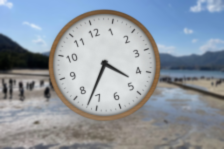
4:37
